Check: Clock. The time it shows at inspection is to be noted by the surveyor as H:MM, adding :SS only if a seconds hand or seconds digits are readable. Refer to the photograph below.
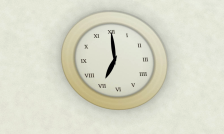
7:00
